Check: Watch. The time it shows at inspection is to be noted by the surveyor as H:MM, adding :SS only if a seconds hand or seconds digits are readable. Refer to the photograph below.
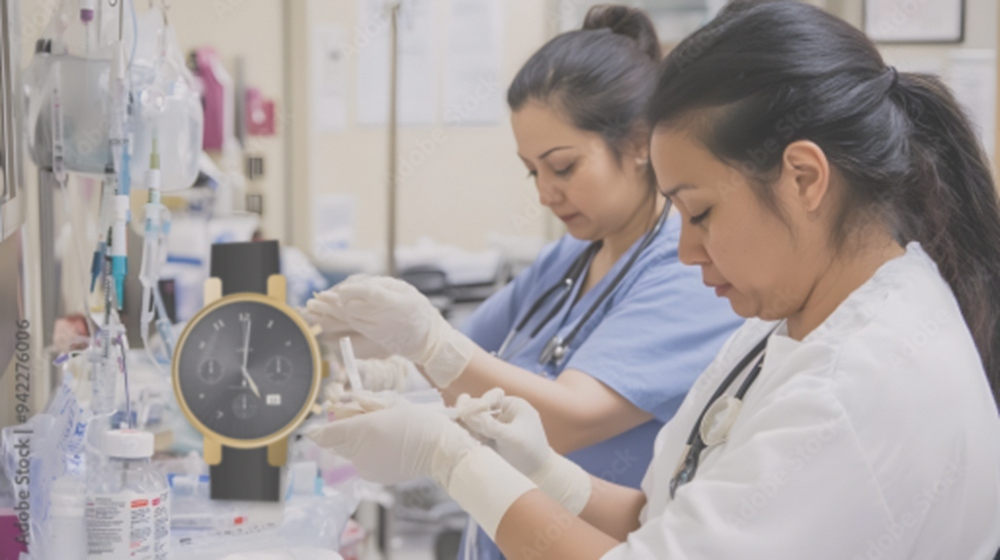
5:01
